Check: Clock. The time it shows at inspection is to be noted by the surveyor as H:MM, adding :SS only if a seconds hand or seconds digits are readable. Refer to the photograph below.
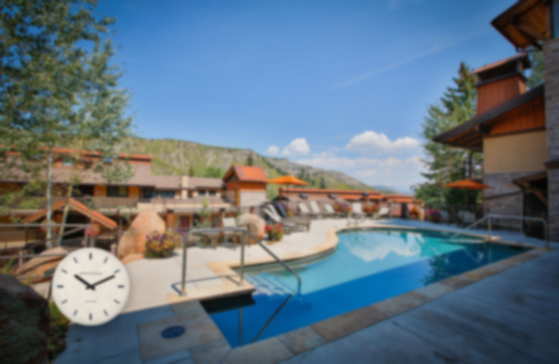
10:11
